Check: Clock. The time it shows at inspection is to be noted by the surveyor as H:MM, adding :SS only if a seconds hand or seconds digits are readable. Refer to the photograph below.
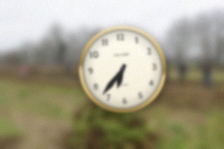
6:37
